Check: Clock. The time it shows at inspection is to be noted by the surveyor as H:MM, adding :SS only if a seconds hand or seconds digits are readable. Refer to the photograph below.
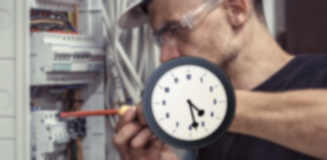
4:28
